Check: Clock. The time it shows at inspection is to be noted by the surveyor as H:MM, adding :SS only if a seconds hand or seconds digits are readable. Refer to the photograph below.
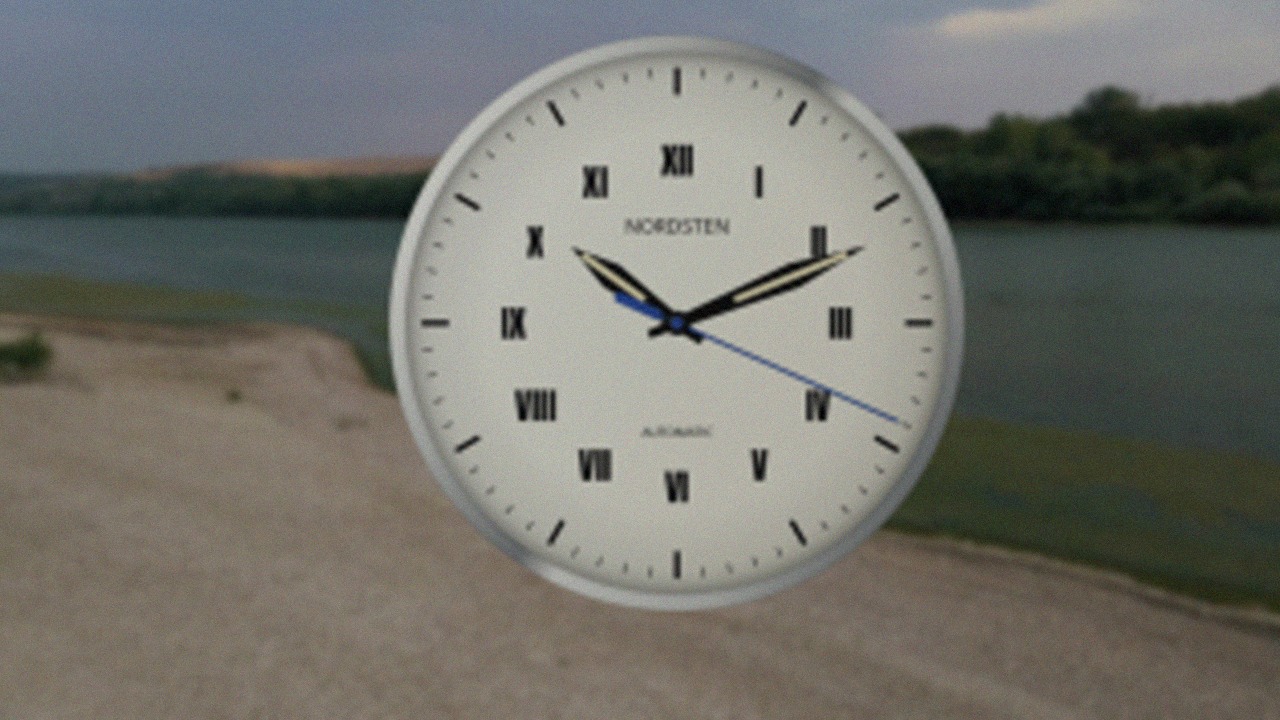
10:11:19
